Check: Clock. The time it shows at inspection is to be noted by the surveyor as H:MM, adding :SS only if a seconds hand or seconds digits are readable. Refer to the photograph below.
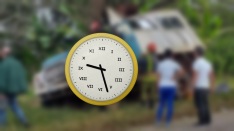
9:27
